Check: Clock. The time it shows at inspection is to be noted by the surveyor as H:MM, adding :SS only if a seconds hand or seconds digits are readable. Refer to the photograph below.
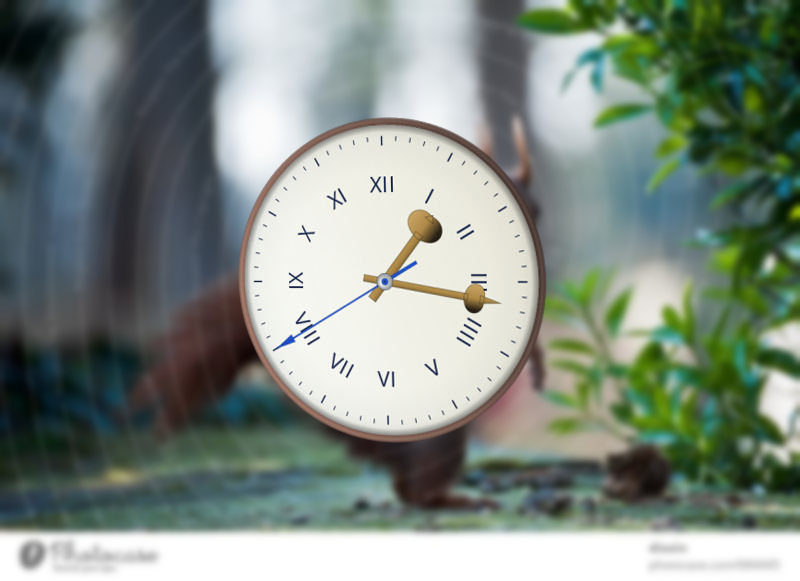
1:16:40
